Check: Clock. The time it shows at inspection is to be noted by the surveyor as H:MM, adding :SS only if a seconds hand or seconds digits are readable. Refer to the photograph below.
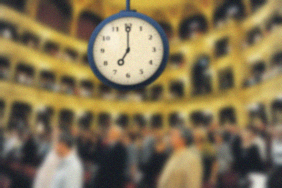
7:00
